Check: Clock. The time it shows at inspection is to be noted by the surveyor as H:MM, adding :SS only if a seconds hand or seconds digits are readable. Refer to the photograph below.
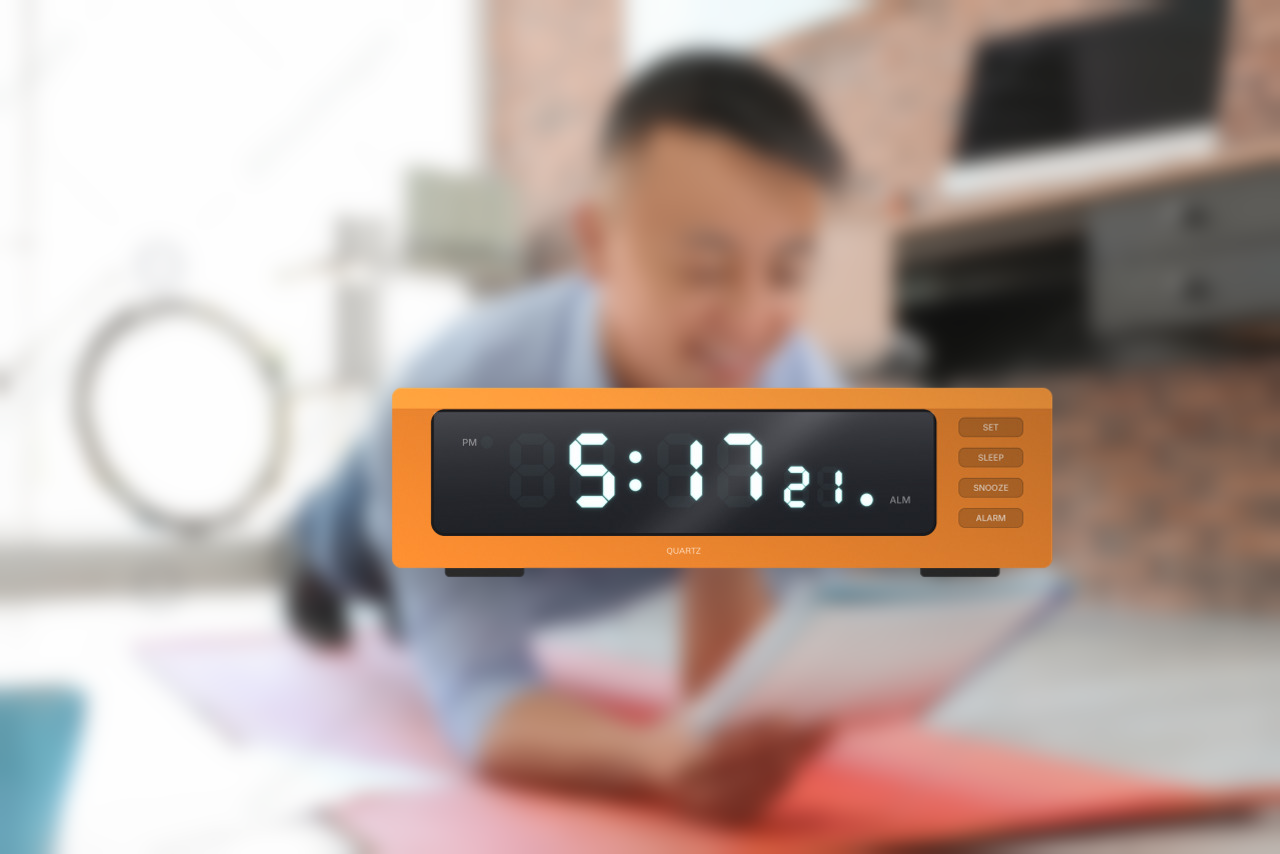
5:17:21
